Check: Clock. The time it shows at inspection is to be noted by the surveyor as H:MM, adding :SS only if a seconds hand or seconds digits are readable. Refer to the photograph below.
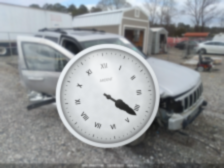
4:22
